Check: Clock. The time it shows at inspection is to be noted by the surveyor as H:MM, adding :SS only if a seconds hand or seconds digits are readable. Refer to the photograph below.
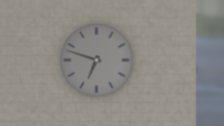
6:48
